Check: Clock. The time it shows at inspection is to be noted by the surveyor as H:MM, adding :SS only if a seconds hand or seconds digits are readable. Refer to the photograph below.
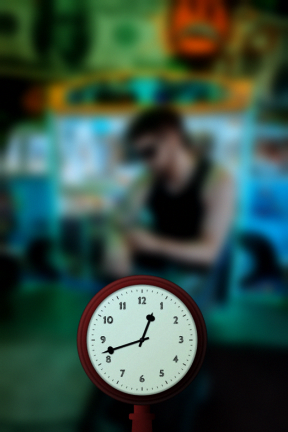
12:42
